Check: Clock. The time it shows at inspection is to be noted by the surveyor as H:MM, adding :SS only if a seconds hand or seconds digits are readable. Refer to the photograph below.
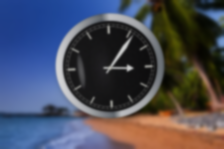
3:06
